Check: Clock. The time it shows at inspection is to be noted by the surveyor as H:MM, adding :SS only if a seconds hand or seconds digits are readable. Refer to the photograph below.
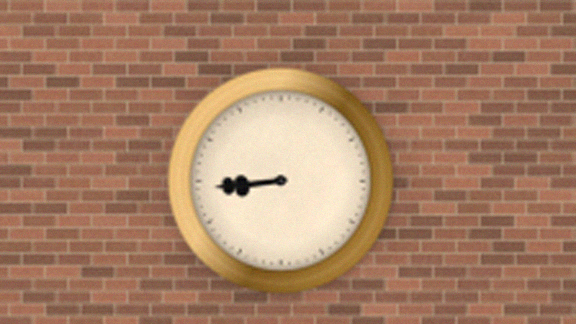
8:44
